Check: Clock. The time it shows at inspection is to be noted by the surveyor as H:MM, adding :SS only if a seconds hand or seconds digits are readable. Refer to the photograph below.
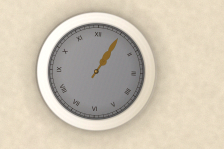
1:05
